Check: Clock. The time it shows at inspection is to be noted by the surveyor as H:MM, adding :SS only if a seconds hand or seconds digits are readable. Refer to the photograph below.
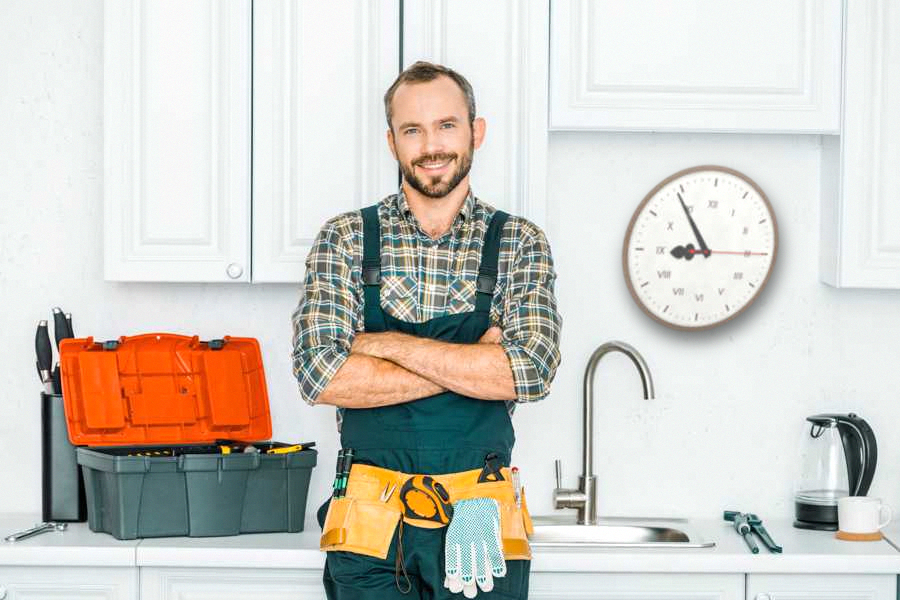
8:54:15
